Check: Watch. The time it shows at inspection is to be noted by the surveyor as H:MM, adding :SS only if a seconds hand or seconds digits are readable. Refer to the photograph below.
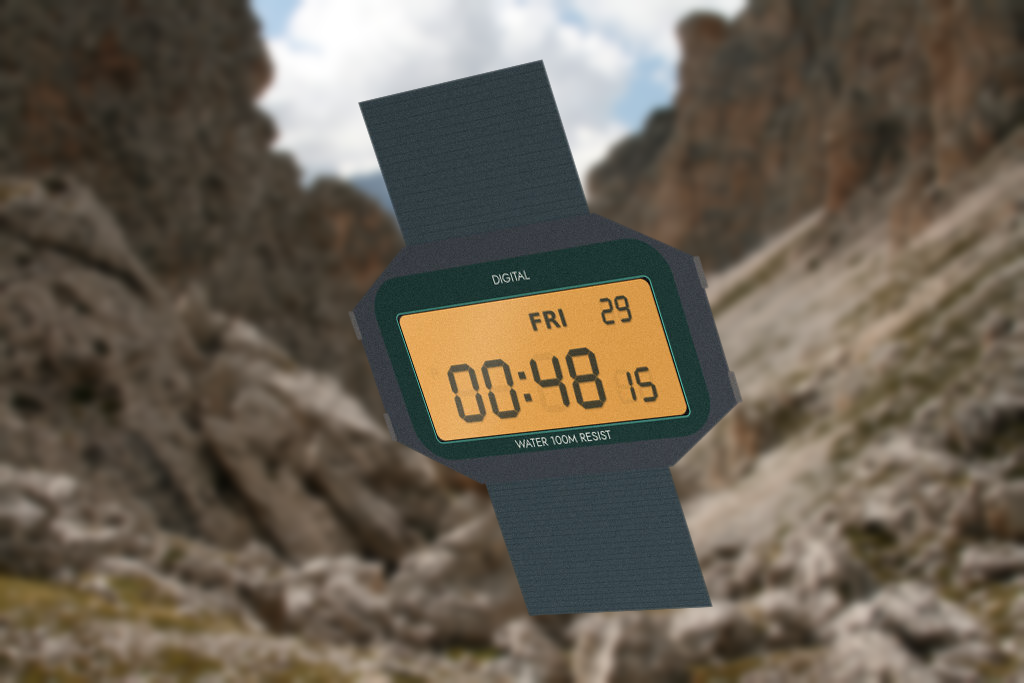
0:48:15
